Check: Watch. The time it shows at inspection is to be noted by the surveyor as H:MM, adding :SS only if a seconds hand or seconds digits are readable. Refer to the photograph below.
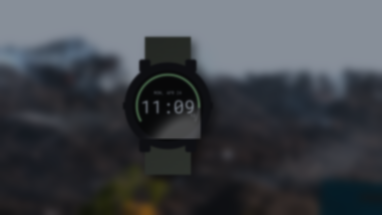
11:09
